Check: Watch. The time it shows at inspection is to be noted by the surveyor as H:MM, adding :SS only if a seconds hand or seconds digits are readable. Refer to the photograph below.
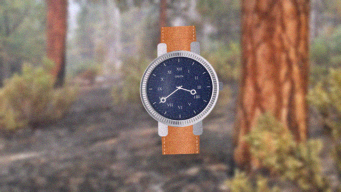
3:39
